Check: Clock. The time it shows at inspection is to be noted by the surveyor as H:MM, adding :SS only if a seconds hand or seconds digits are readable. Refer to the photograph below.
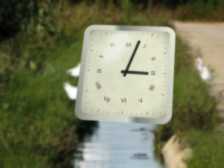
3:03
